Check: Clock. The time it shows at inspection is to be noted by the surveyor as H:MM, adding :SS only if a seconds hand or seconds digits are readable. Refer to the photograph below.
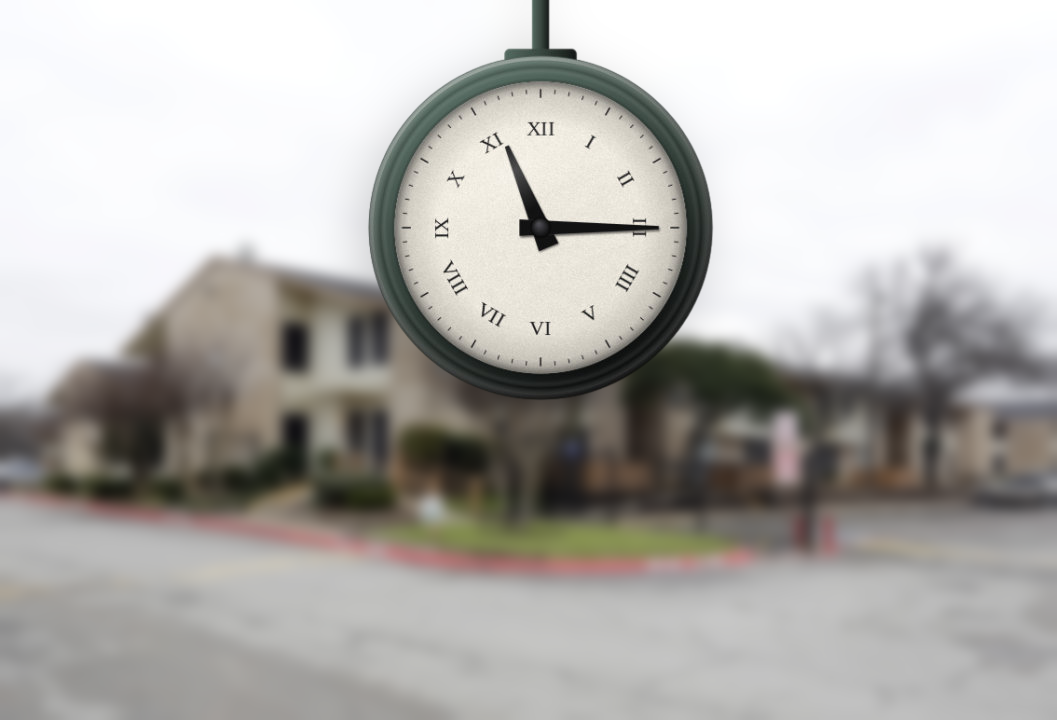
11:15
